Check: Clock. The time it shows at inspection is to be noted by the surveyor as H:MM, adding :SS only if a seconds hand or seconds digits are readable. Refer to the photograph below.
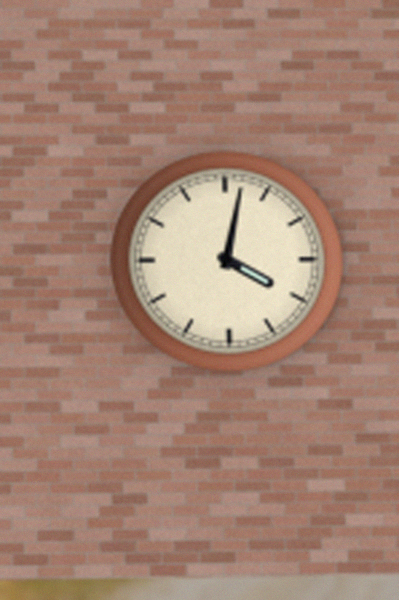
4:02
